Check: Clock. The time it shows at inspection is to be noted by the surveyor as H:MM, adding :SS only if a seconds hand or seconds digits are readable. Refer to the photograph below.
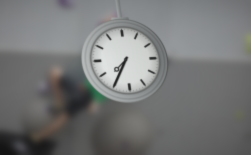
7:35
